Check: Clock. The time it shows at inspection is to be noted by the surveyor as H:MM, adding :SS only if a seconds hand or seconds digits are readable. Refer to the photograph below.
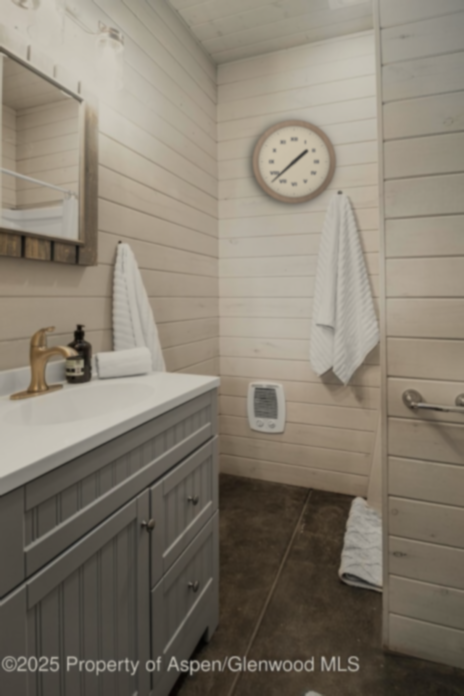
1:38
